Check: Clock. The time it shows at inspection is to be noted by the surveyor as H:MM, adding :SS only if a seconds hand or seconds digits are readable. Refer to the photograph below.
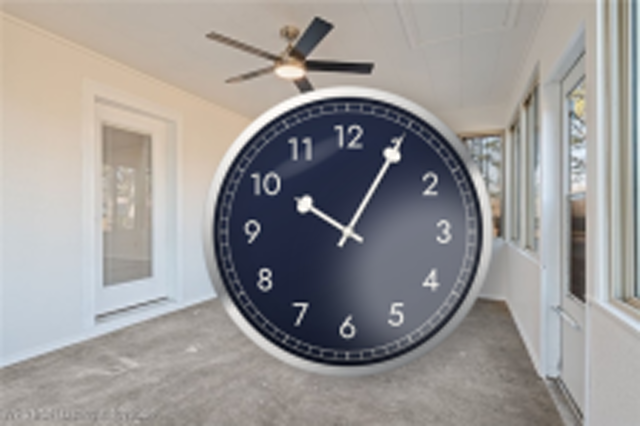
10:05
